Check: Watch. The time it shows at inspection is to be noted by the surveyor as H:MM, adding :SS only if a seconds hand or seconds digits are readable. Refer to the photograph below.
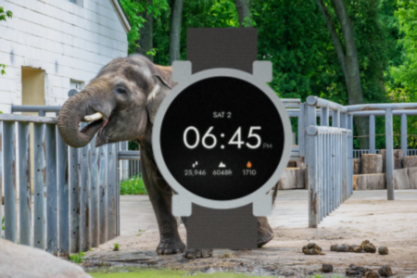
6:45
